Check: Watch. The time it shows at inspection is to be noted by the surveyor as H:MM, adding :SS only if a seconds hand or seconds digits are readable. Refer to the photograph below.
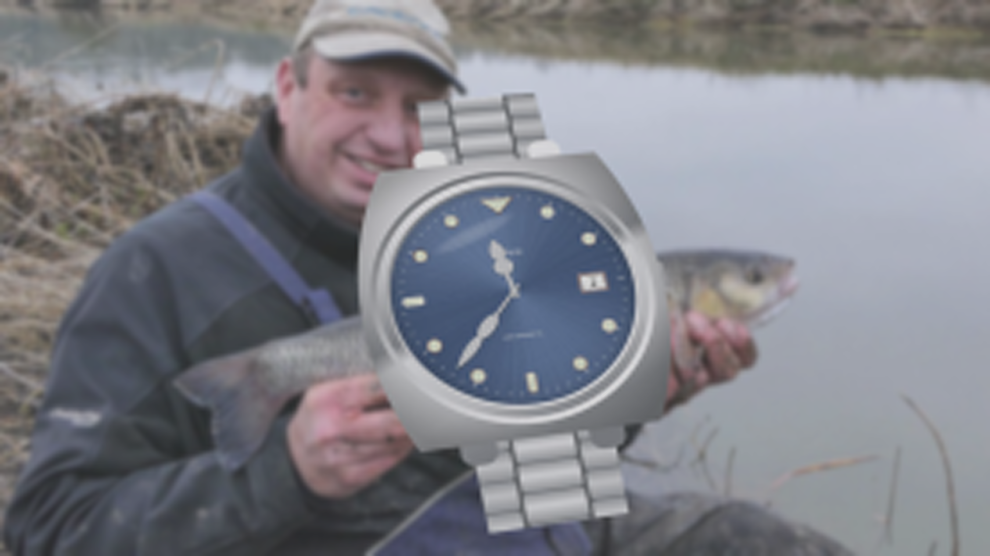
11:37
